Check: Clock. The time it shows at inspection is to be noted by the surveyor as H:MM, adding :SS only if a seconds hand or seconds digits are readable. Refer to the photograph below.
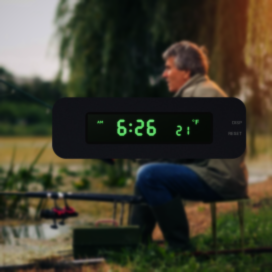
6:26
